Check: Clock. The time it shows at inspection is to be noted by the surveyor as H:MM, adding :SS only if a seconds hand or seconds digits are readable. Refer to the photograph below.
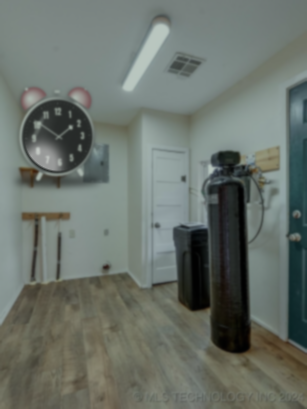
1:51
